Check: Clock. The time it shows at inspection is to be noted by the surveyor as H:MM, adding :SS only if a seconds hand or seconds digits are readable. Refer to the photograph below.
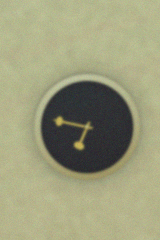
6:47
